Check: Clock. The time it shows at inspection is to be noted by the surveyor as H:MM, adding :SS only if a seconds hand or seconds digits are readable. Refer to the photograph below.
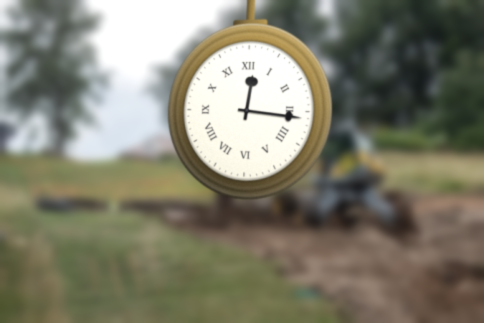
12:16
